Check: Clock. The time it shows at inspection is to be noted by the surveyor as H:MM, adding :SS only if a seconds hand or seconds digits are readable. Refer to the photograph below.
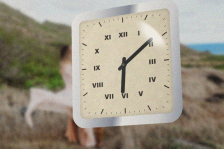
6:09
